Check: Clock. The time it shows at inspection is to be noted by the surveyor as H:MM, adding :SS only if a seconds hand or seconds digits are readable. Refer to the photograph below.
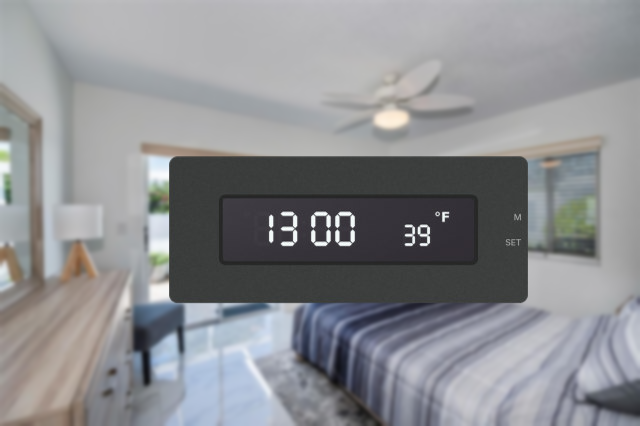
13:00
